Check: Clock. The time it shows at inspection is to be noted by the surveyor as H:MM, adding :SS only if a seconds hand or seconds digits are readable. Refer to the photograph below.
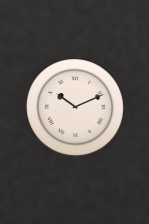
10:11
